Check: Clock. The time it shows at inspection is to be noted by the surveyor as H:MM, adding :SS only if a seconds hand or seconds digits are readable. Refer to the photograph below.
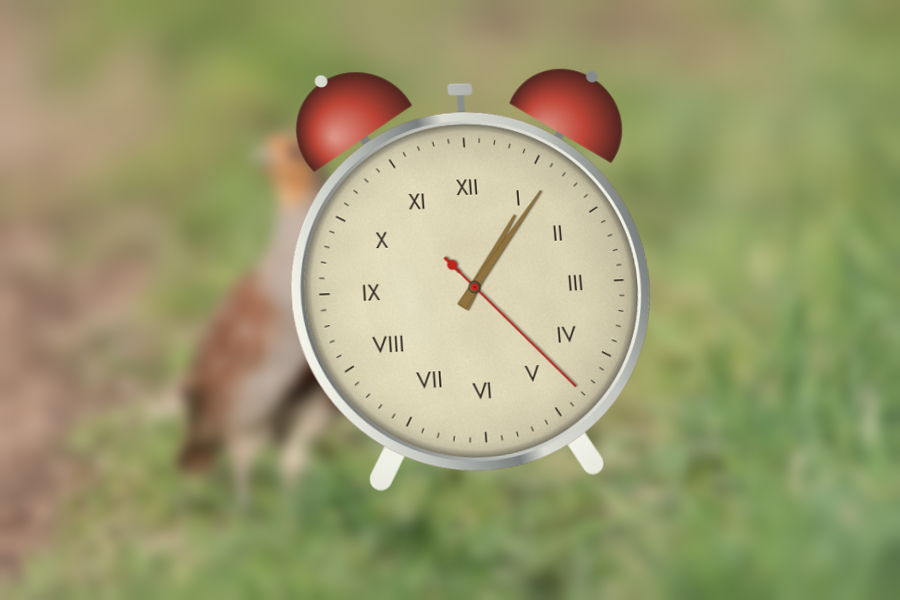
1:06:23
